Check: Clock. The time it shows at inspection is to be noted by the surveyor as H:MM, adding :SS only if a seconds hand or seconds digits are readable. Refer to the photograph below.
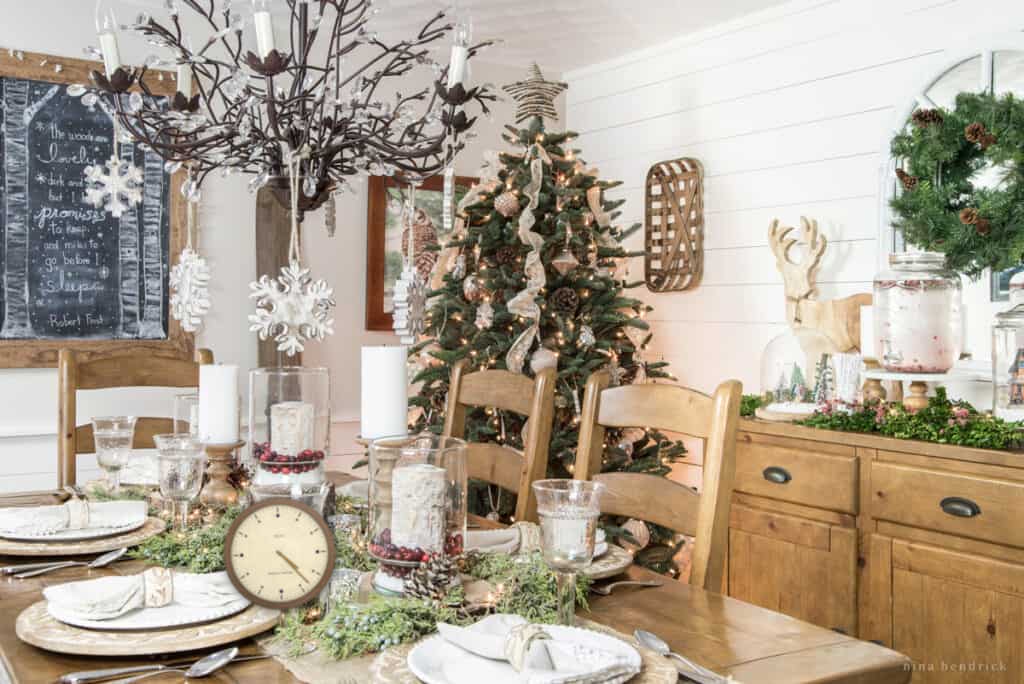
4:23
